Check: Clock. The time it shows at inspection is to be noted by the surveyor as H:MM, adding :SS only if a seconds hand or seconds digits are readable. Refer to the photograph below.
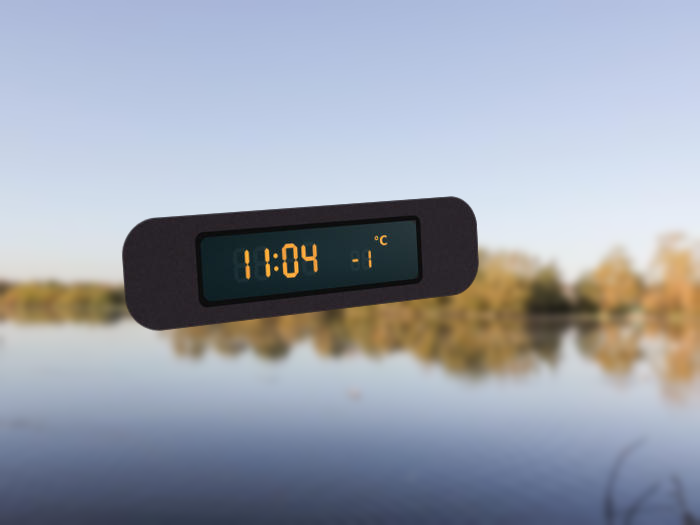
11:04
